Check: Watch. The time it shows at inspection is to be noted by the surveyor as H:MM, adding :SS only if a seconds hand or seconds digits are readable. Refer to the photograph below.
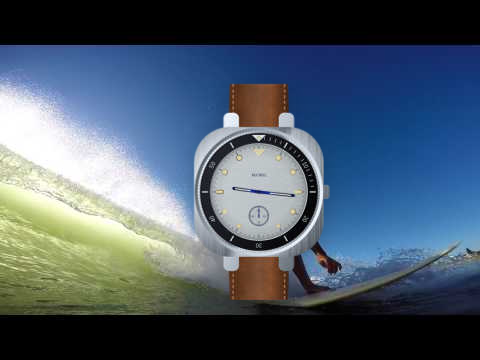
9:16
